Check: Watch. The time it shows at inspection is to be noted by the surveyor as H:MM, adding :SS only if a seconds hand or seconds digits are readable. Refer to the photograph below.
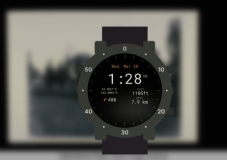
1:28
